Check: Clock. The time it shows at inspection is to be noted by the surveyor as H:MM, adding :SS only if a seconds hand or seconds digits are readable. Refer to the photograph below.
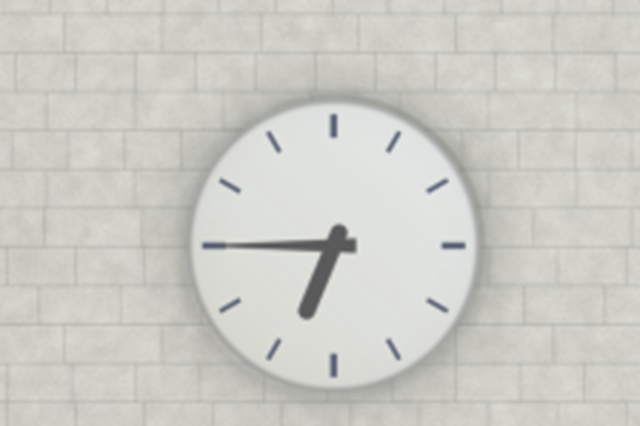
6:45
